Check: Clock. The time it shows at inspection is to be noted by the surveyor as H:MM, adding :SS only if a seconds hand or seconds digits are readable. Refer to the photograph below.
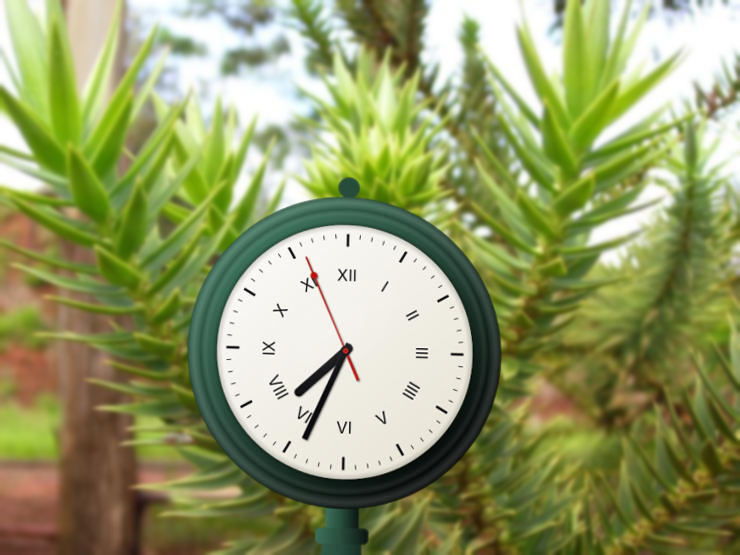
7:33:56
